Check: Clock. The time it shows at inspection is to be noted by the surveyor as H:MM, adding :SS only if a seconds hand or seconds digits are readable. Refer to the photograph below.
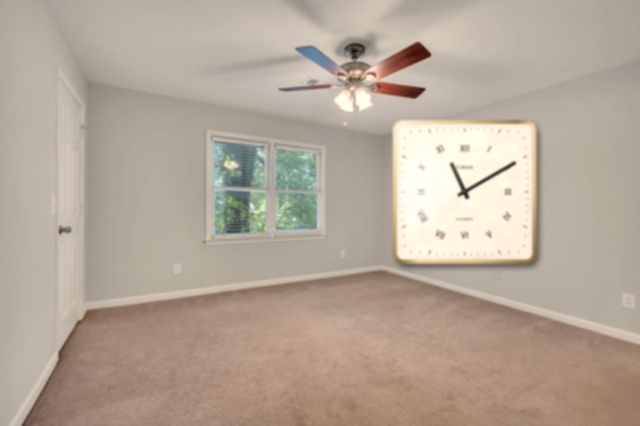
11:10
